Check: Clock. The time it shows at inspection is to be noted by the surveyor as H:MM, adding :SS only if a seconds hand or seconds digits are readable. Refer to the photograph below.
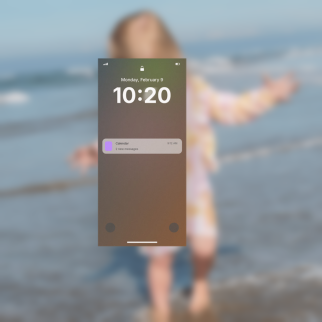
10:20
